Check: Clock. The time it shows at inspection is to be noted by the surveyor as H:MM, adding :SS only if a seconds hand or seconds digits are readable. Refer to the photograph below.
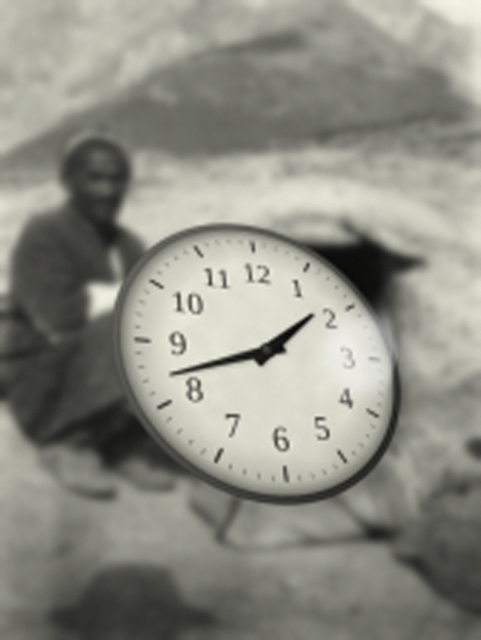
1:42
